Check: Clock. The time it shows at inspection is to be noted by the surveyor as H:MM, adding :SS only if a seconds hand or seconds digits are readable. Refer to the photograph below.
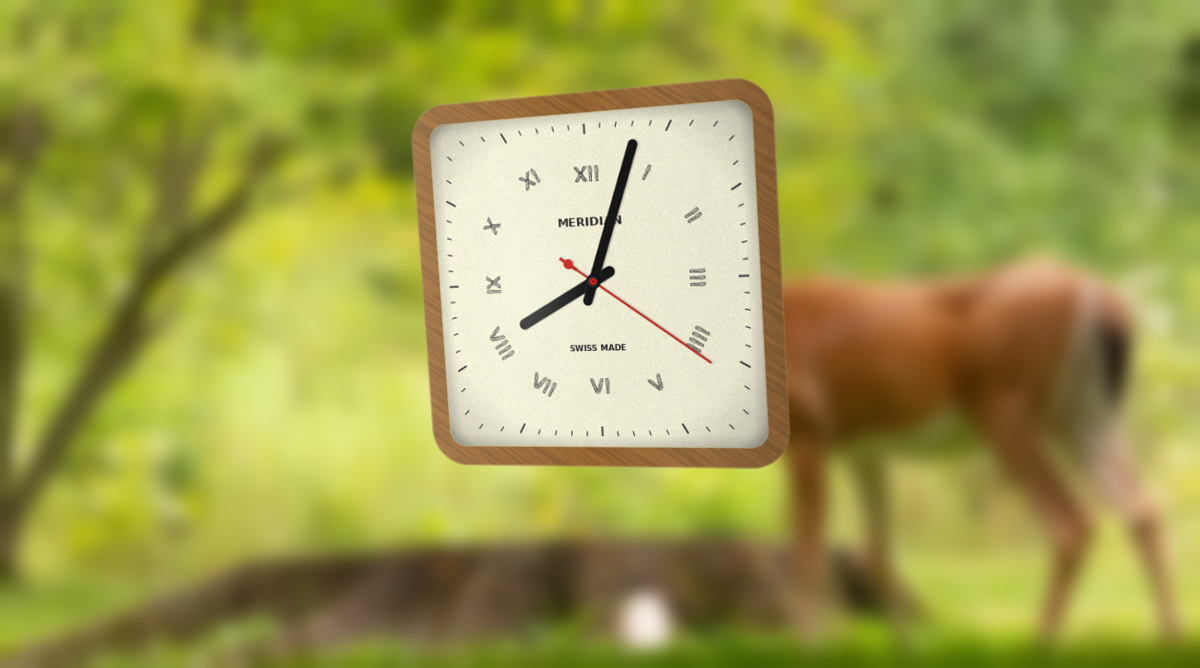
8:03:21
